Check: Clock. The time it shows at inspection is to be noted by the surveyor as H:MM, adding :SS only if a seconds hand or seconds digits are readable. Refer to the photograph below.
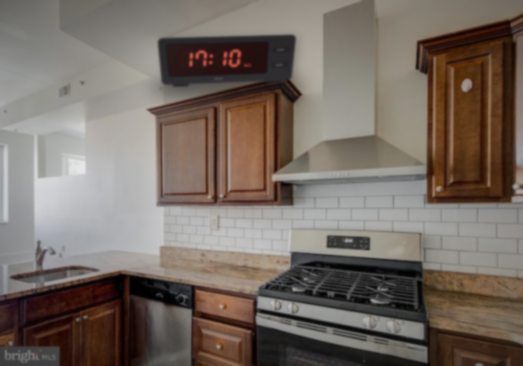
17:10
